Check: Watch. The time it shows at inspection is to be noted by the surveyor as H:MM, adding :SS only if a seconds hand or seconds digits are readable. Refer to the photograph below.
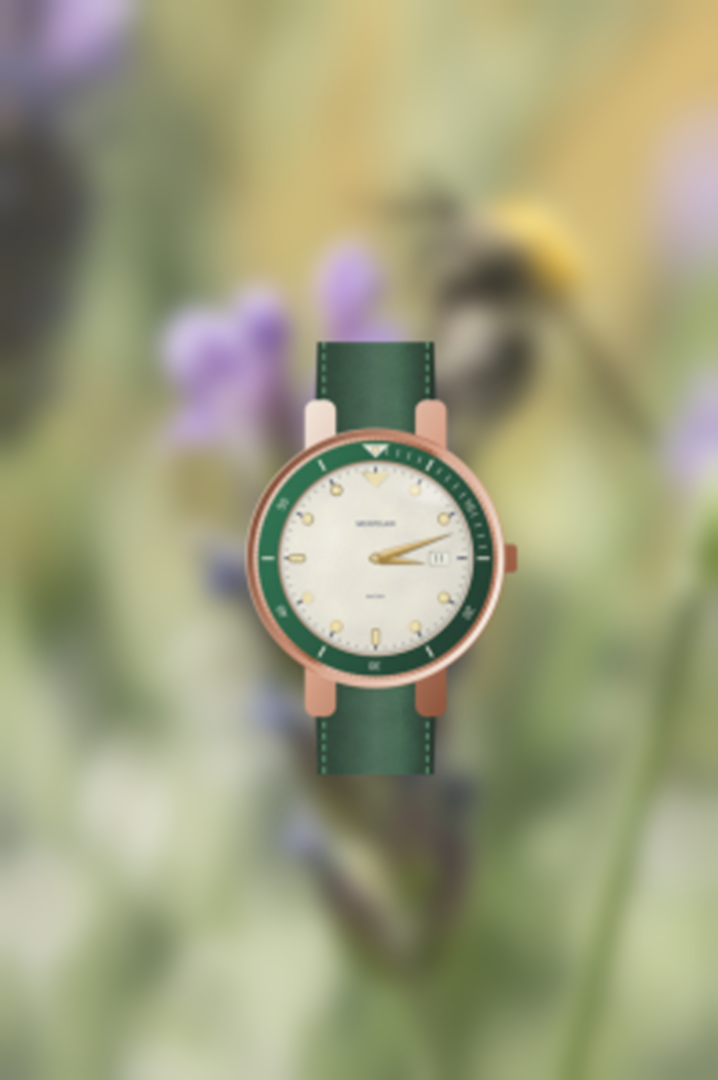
3:12
